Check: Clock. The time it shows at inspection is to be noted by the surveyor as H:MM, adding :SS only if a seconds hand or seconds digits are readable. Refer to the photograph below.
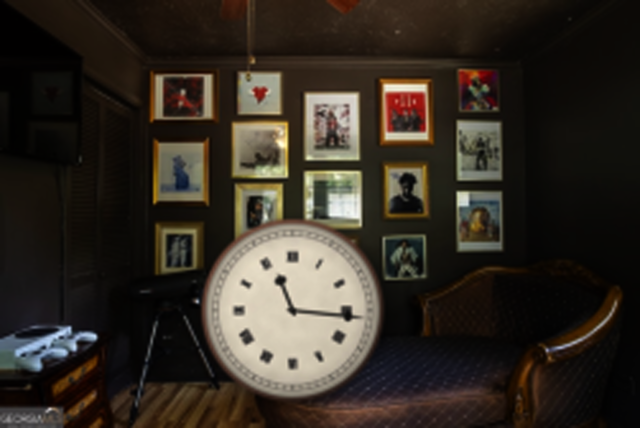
11:16
